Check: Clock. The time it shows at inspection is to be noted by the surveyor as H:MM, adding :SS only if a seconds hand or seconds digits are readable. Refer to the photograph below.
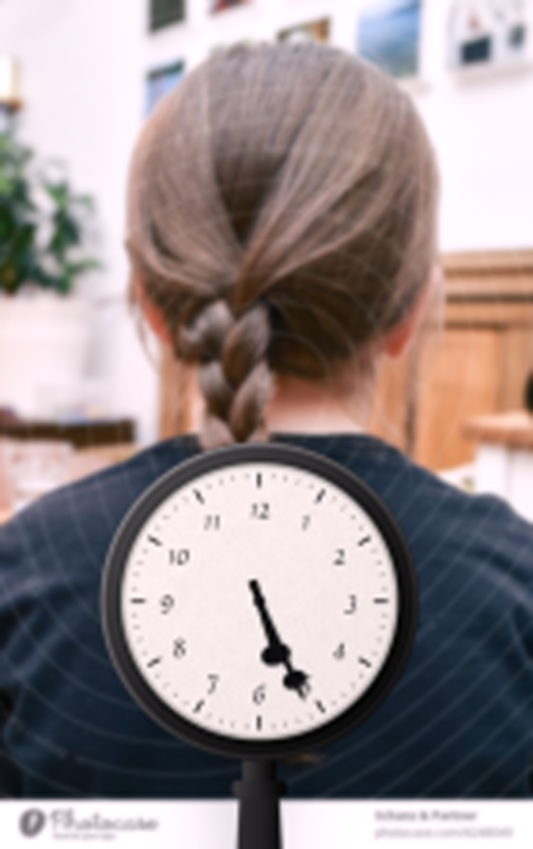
5:26
